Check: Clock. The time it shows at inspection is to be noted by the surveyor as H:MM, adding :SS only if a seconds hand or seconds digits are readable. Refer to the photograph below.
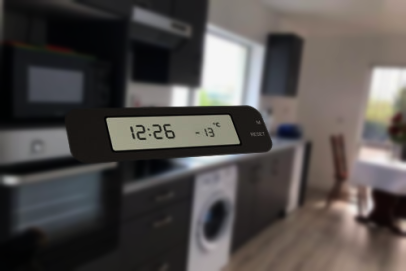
12:26
